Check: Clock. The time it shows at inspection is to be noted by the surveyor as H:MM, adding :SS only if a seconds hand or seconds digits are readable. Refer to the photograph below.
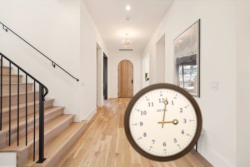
3:02
